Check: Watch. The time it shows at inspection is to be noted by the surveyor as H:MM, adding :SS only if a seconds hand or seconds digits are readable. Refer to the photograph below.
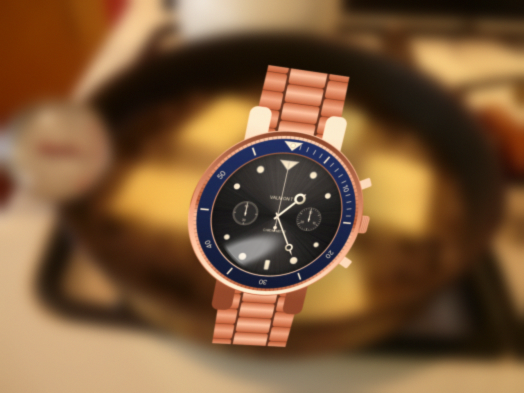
1:25
